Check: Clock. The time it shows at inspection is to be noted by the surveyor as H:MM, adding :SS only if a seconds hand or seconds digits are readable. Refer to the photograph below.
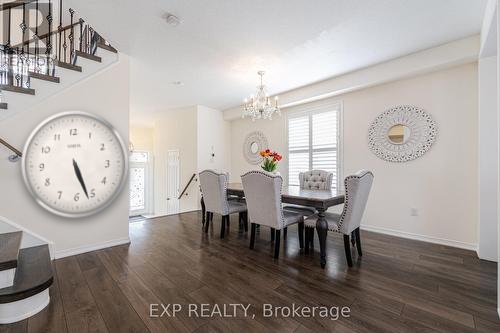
5:27
